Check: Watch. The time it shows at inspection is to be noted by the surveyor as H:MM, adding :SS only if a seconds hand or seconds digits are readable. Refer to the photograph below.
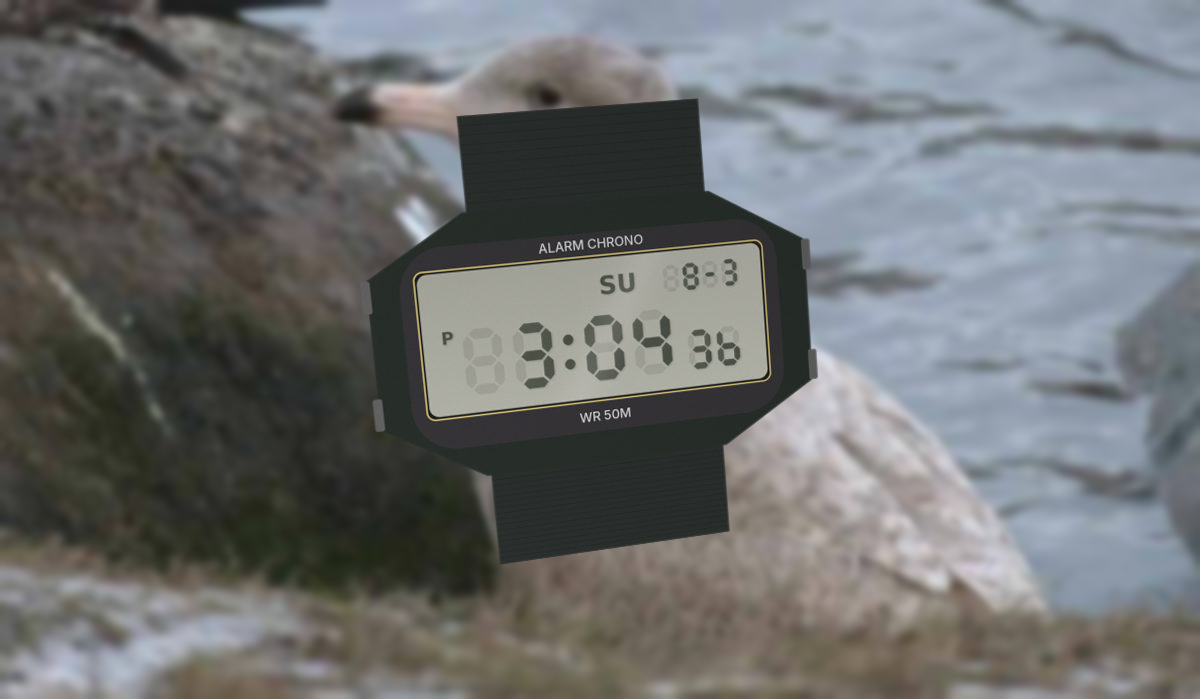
3:04:36
